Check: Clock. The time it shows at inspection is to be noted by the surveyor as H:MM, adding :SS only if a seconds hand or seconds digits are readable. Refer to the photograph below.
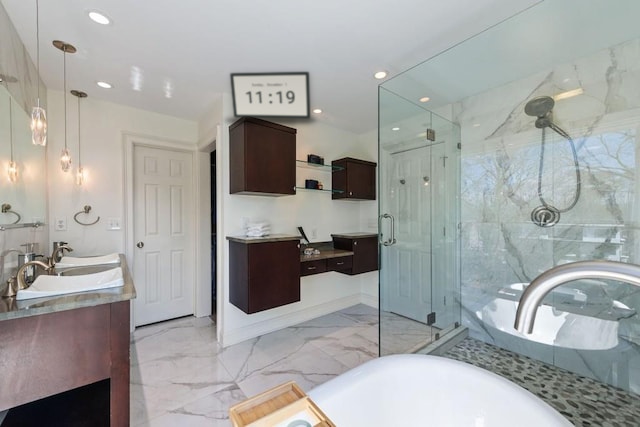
11:19
